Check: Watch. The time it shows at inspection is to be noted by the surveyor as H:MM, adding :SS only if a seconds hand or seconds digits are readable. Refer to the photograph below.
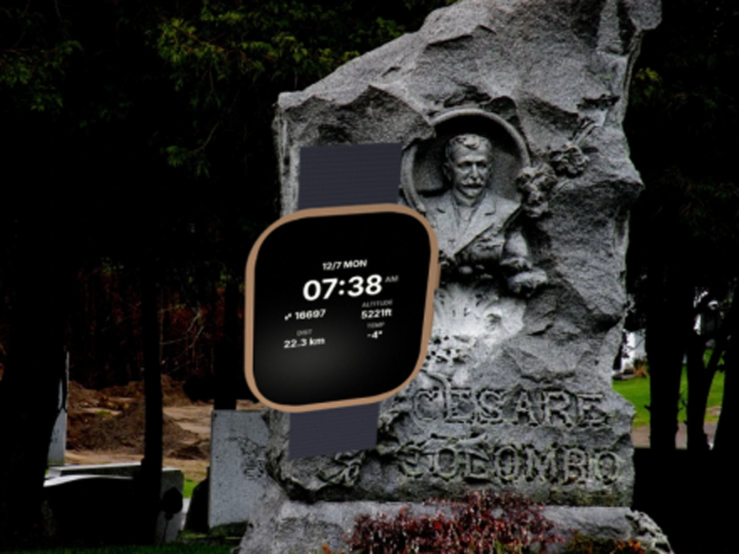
7:38
